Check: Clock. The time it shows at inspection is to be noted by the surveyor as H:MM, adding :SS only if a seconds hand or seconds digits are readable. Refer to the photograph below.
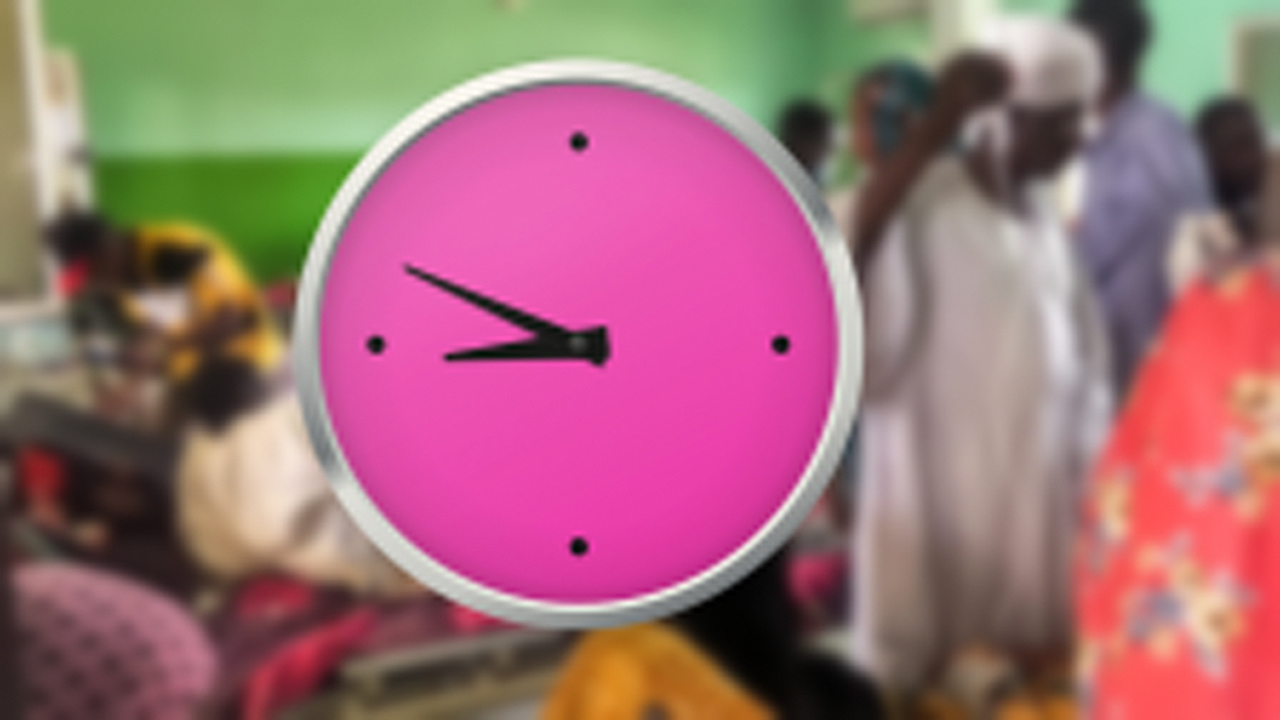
8:49
